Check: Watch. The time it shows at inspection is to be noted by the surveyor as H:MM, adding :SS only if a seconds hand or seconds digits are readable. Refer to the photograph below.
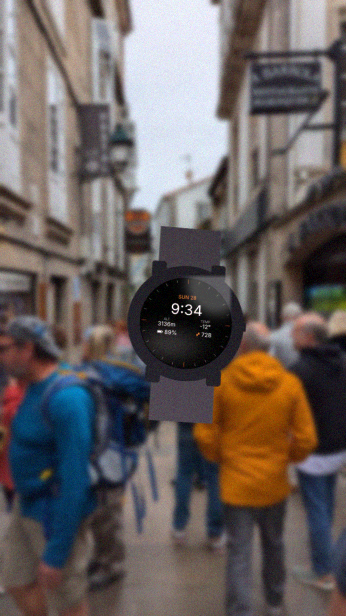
9:34
